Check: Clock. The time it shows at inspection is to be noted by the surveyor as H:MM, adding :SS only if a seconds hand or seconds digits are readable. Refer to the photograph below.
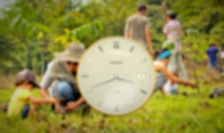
3:41
